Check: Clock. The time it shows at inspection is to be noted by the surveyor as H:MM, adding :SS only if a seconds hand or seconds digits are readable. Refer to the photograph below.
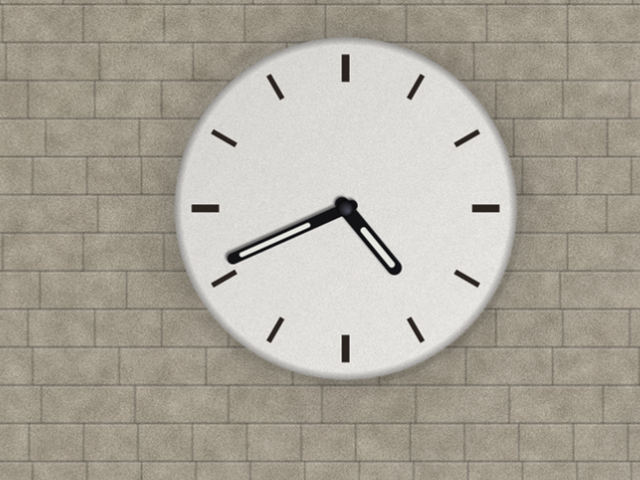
4:41
